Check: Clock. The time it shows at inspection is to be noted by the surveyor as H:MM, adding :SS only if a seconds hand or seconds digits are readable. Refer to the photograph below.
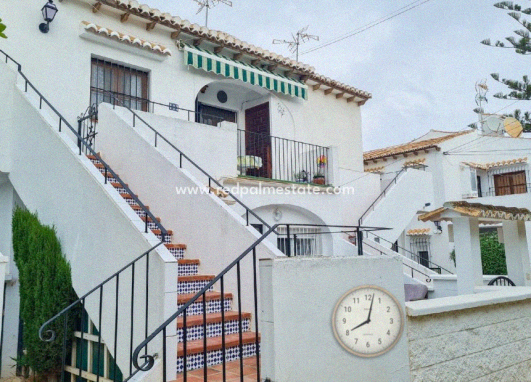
8:02
